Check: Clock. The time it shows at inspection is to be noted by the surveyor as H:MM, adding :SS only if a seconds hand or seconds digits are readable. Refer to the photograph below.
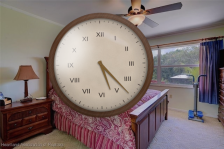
5:23
